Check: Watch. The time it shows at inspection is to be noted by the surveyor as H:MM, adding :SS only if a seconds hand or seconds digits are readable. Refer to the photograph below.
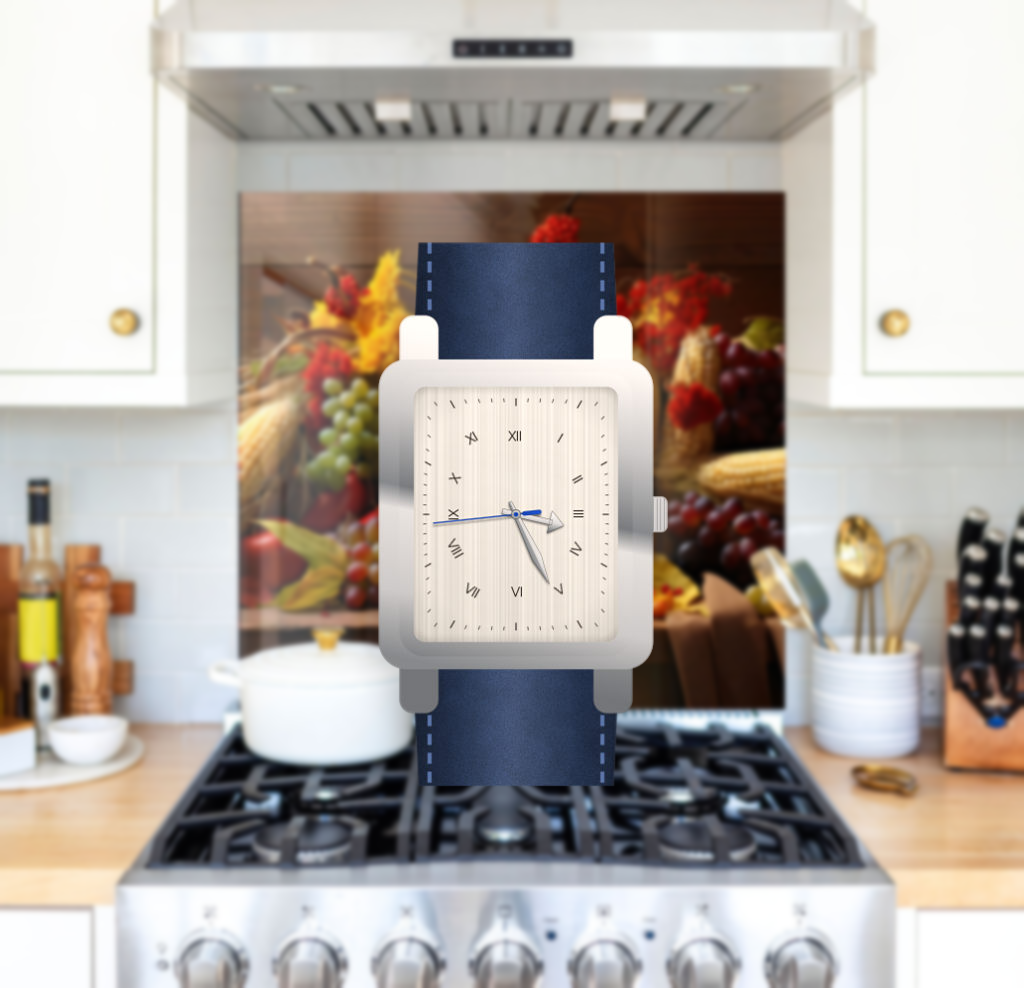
3:25:44
